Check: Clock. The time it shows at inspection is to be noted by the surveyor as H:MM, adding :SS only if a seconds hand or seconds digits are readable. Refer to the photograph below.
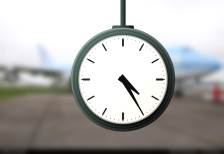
4:25
